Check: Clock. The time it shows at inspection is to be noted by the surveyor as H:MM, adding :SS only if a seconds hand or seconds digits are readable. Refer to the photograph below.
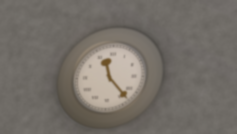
11:23
